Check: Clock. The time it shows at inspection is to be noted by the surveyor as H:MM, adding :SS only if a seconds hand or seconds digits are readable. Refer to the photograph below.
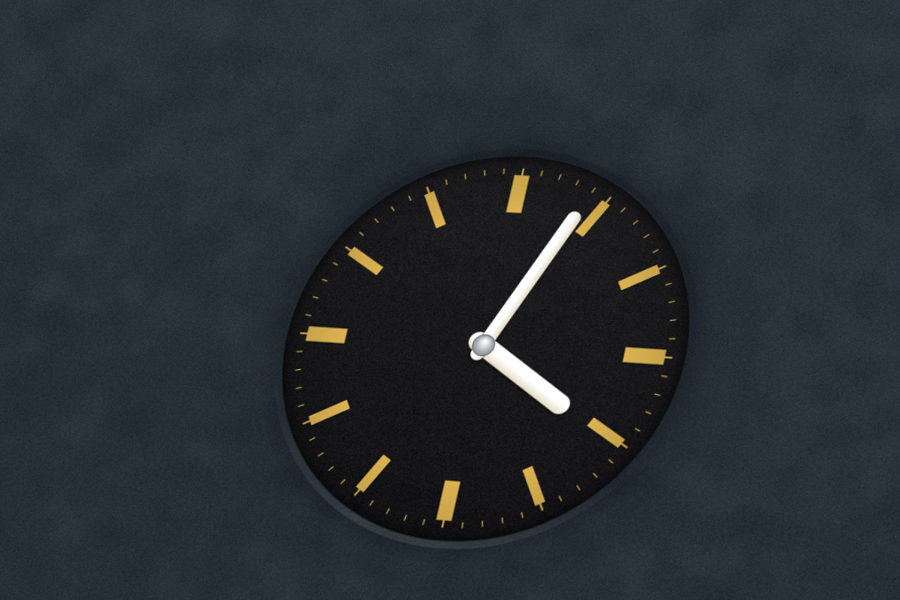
4:04
